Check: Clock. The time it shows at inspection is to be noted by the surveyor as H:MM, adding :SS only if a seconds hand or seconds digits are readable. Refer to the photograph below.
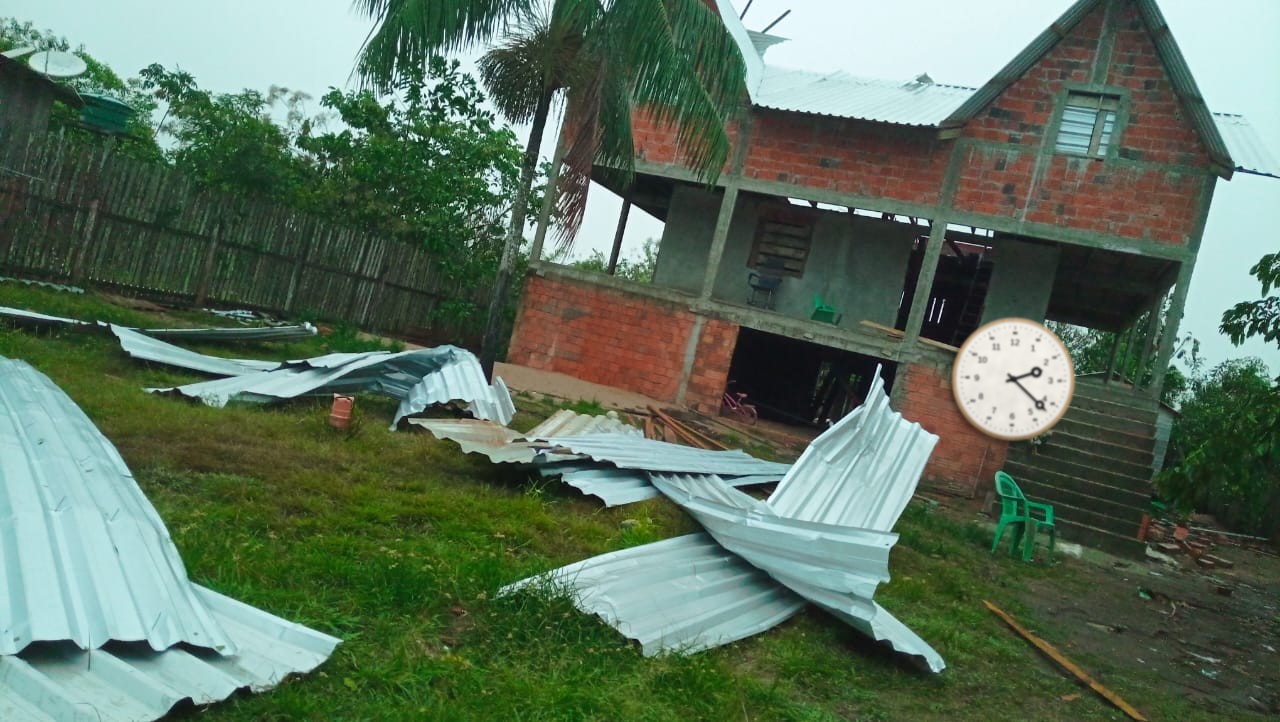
2:22
